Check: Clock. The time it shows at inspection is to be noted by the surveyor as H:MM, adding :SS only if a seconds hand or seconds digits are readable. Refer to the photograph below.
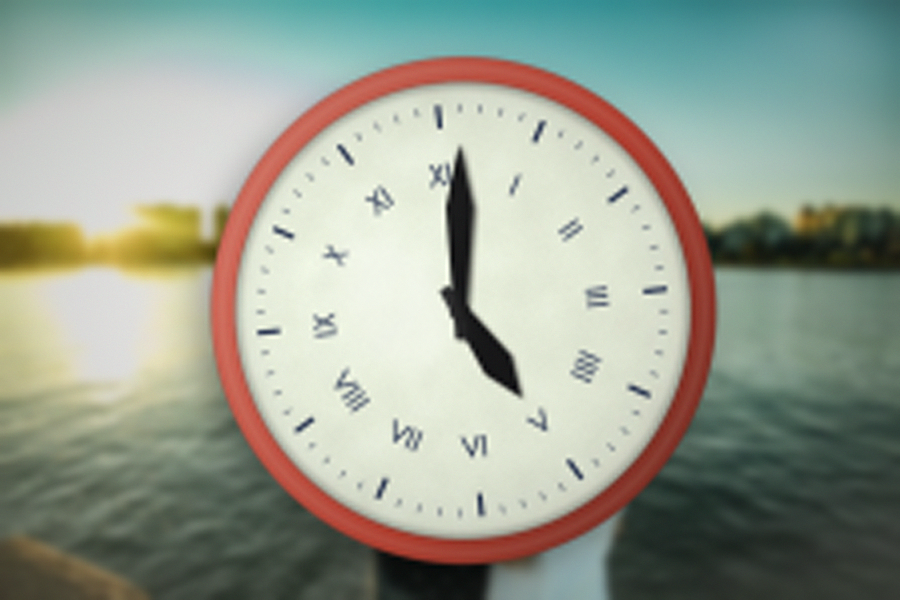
5:01
